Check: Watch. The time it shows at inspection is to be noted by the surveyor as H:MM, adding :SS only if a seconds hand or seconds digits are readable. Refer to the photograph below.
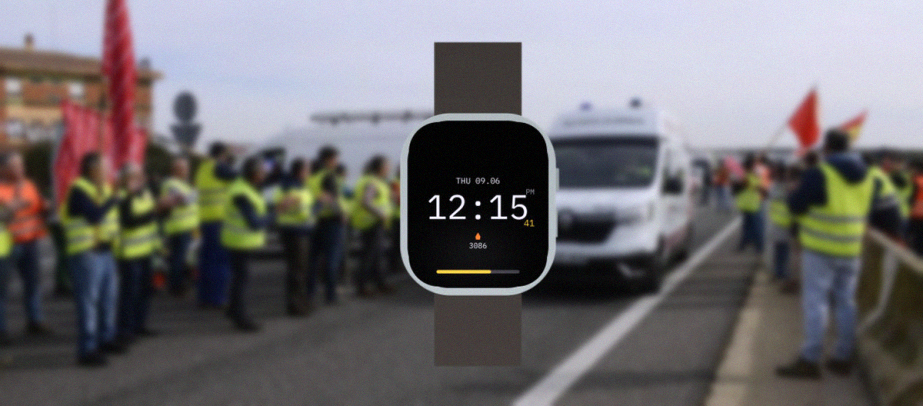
12:15:41
